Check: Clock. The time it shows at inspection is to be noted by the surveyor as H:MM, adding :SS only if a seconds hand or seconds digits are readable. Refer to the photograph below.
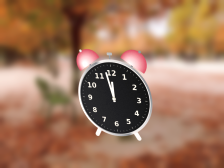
11:58
